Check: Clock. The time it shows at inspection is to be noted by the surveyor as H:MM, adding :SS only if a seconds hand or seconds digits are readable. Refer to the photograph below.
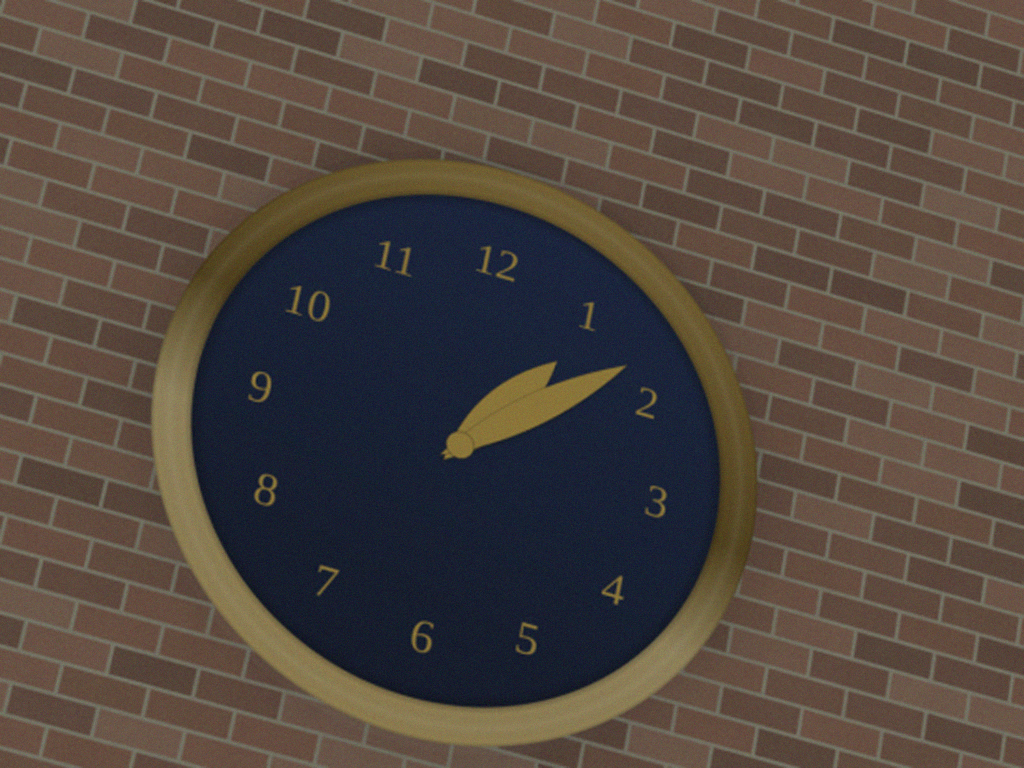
1:08
